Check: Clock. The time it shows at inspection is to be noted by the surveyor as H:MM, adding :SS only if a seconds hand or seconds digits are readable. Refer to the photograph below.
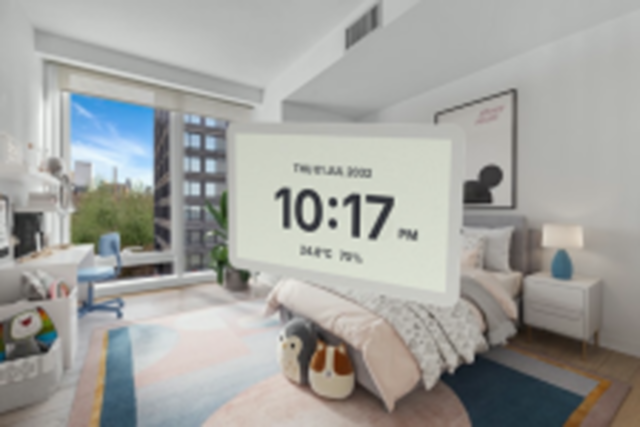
10:17
